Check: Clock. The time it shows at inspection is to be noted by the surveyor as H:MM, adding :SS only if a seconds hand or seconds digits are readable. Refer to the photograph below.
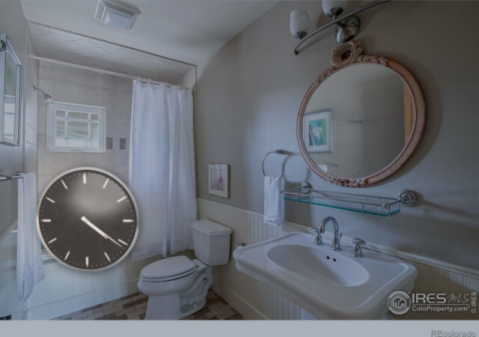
4:21
